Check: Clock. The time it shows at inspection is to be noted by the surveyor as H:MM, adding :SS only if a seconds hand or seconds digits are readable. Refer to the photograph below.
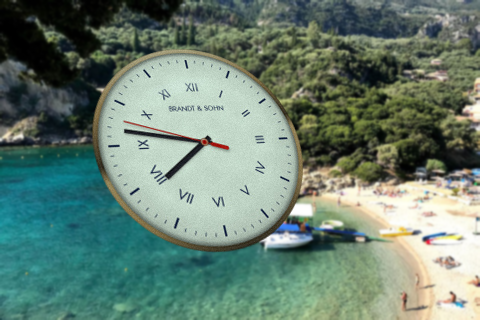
7:46:48
